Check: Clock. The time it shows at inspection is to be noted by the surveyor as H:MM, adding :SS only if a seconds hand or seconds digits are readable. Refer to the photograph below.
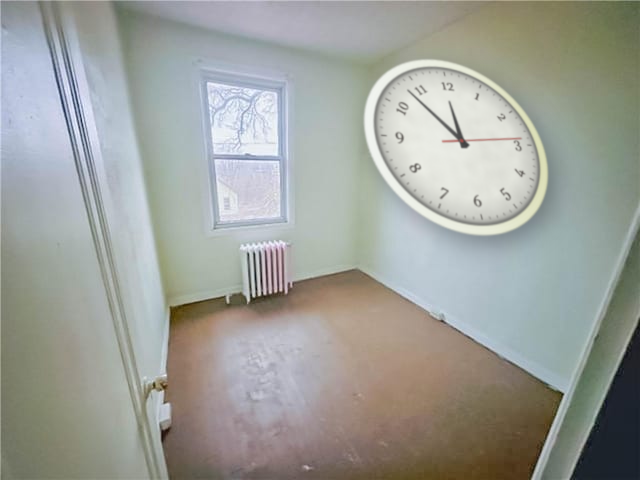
11:53:14
